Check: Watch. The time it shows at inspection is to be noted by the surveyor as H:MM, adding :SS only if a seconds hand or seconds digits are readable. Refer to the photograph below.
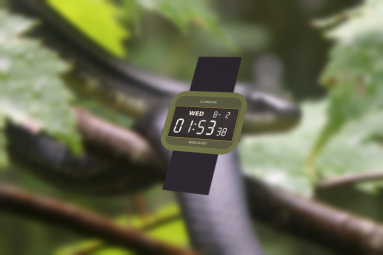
1:53:38
